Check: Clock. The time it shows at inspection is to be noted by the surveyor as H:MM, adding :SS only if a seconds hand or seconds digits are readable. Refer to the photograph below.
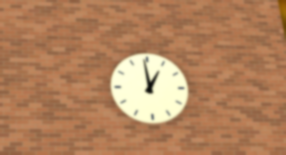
12:59
